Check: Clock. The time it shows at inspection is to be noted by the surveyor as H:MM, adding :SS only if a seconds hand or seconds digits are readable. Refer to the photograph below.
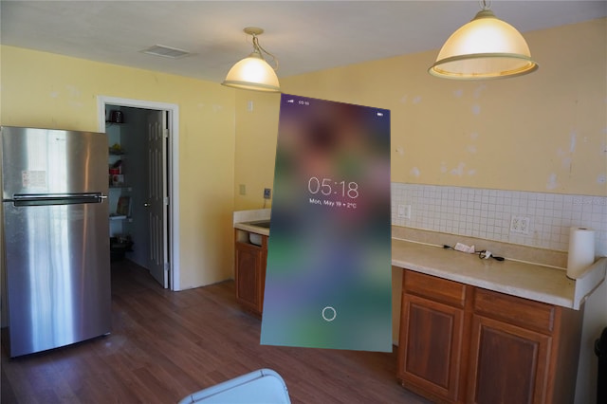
5:18
